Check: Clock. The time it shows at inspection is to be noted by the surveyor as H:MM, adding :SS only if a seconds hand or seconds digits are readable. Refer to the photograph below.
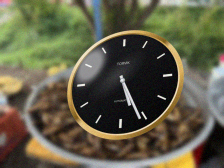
5:26
